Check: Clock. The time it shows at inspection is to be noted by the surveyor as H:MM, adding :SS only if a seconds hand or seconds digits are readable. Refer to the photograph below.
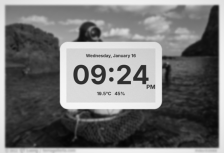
9:24
